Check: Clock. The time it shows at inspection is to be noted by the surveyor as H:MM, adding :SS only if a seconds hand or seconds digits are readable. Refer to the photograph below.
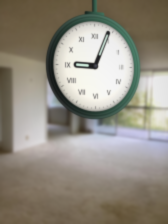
9:04
